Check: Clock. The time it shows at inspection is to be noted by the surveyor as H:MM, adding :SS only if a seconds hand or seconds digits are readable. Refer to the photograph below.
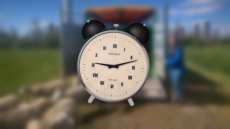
9:12
